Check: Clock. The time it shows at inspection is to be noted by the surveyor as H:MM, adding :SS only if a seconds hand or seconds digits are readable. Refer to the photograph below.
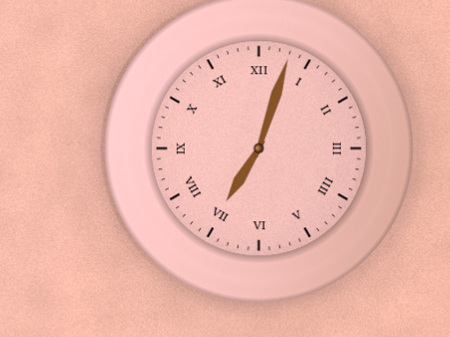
7:03
